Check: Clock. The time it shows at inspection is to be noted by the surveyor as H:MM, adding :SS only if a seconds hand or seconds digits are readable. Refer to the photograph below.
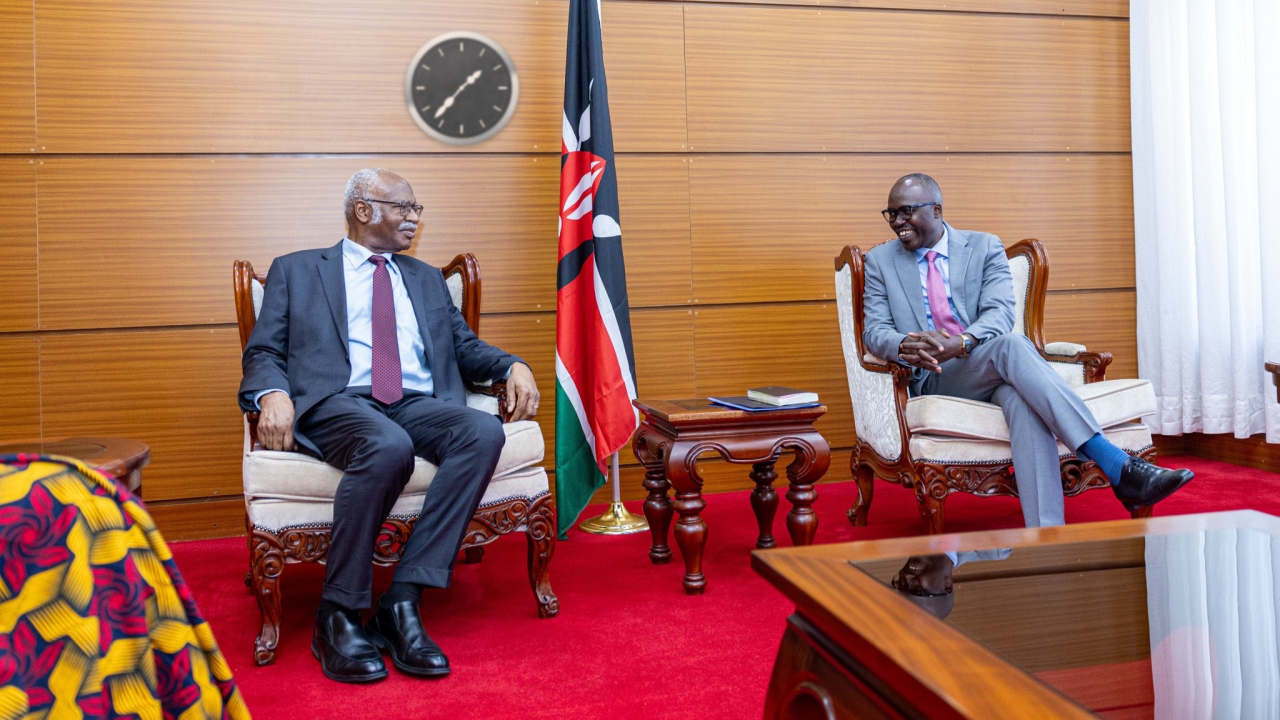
1:37
